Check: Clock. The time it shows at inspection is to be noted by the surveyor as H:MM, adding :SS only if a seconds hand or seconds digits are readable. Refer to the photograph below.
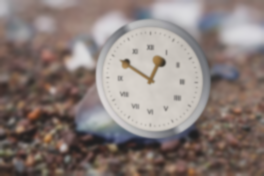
12:50
